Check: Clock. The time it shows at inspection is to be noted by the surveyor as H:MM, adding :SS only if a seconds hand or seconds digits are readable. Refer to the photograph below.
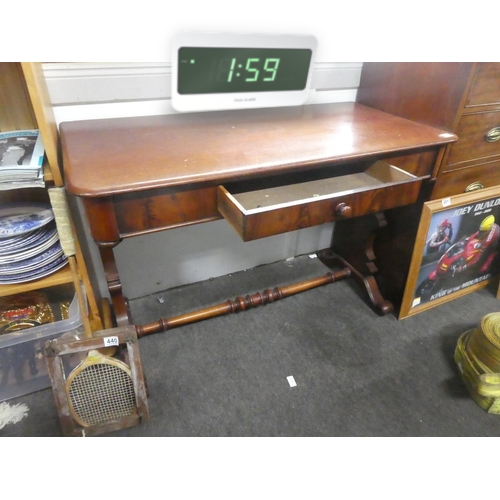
1:59
